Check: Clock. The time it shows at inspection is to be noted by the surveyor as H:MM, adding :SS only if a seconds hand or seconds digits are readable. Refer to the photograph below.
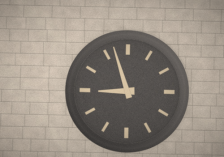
8:57
